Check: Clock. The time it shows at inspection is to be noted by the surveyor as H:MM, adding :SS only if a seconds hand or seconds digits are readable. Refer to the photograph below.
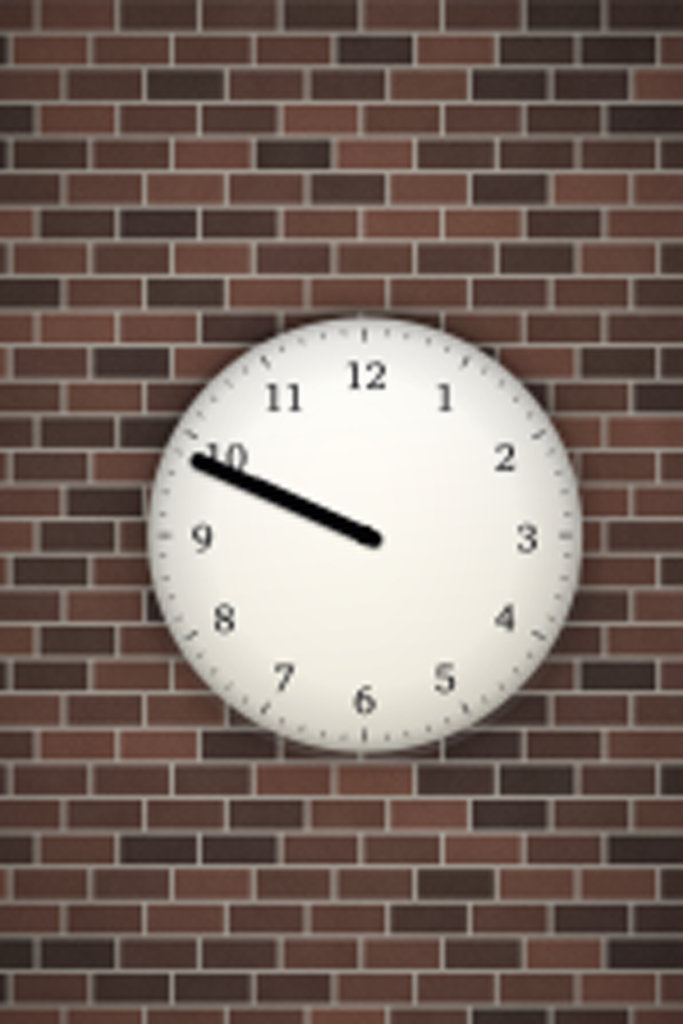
9:49
